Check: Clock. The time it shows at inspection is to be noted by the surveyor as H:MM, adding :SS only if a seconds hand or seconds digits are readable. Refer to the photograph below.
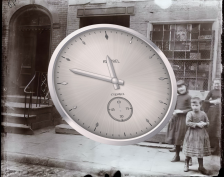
11:48
